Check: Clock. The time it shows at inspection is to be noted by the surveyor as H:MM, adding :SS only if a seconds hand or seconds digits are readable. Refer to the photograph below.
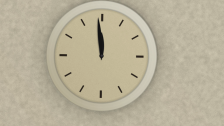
11:59
